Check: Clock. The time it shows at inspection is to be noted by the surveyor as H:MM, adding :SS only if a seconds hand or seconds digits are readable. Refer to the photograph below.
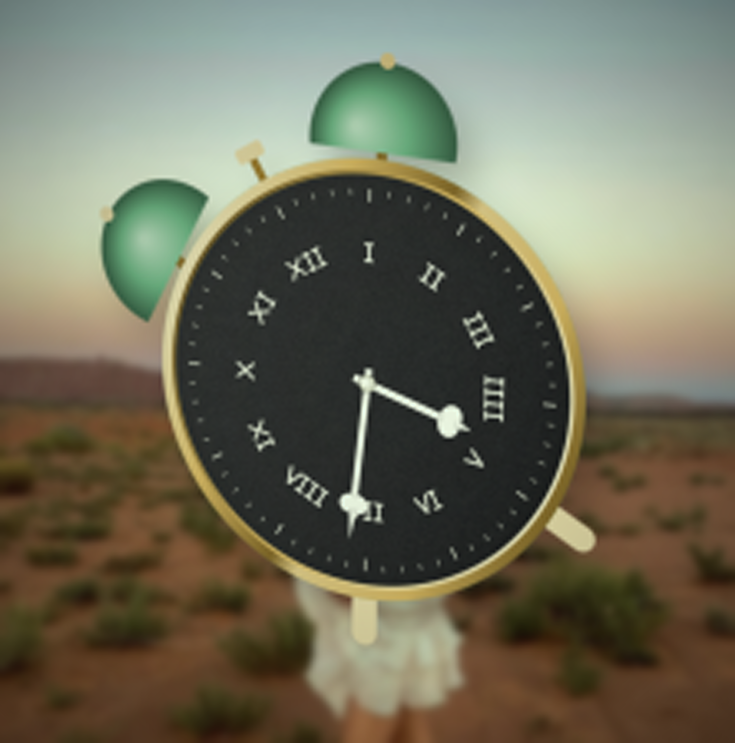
4:36
